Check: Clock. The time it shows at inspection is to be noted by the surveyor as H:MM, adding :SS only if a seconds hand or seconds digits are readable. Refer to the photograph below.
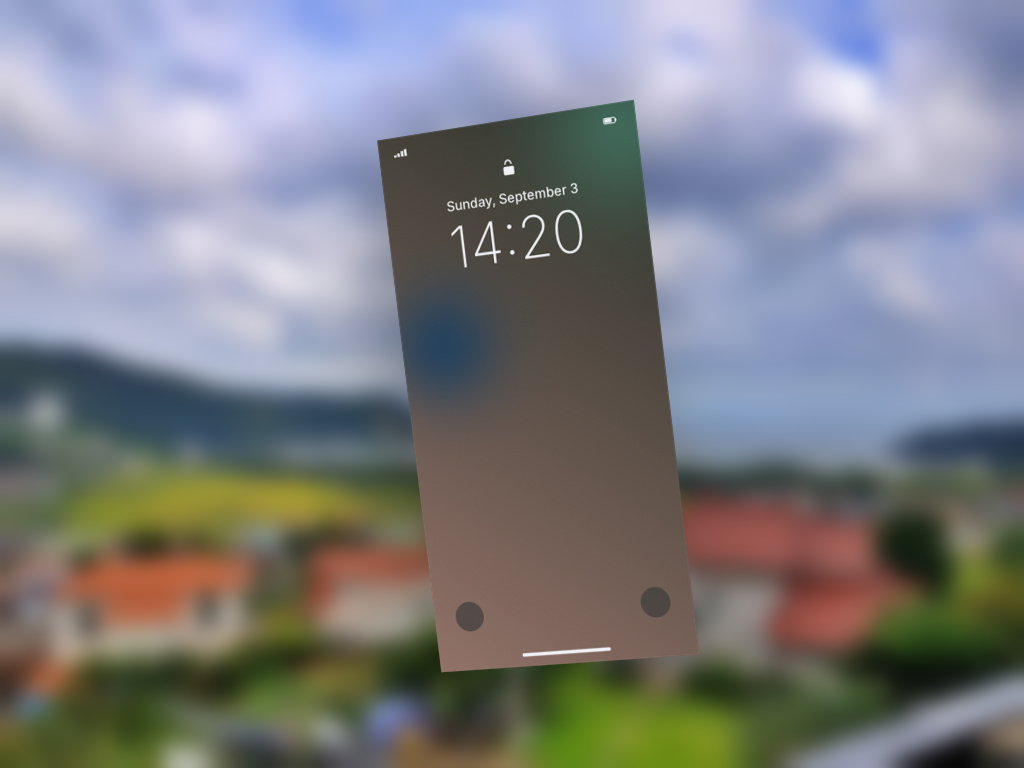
14:20
